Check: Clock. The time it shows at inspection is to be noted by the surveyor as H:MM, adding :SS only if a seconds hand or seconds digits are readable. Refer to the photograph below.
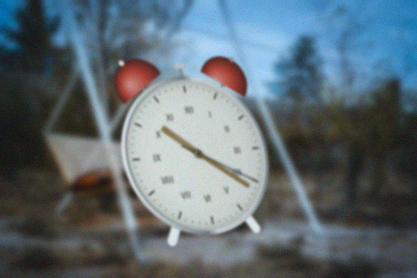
10:21:20
